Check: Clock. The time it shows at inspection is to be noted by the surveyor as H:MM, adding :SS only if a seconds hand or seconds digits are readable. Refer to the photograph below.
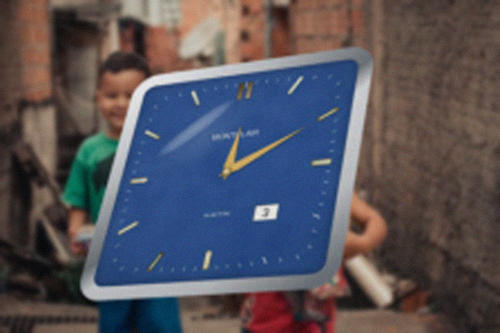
12:10
